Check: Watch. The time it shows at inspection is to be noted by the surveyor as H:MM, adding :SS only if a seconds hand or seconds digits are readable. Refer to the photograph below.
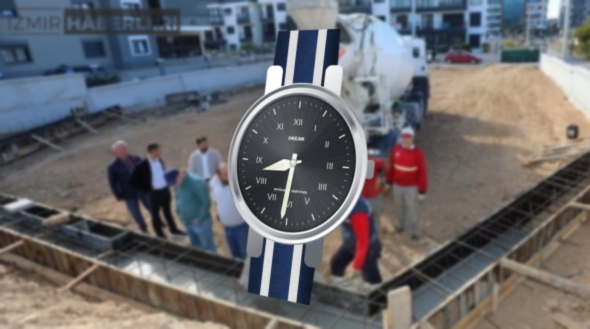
8:31
